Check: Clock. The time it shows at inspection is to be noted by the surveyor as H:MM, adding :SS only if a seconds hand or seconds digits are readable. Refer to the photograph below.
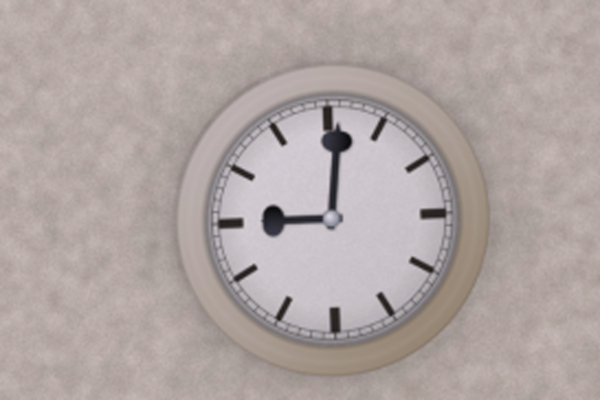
9:01
